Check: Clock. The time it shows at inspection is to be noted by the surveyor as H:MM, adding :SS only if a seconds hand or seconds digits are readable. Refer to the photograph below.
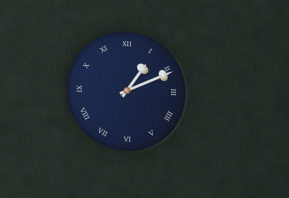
1:11
